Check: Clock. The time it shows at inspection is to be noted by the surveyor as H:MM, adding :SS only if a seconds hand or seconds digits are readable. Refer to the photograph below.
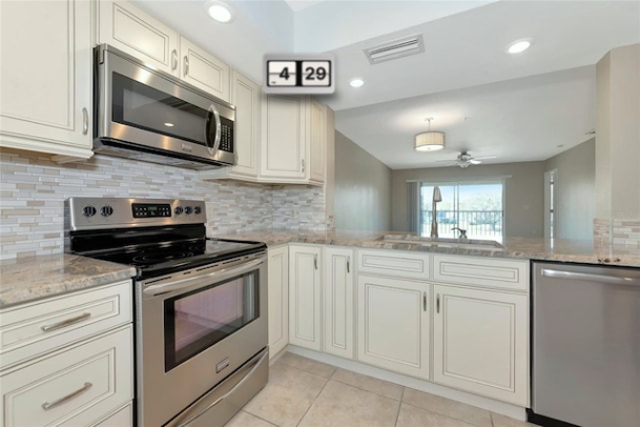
4:29
